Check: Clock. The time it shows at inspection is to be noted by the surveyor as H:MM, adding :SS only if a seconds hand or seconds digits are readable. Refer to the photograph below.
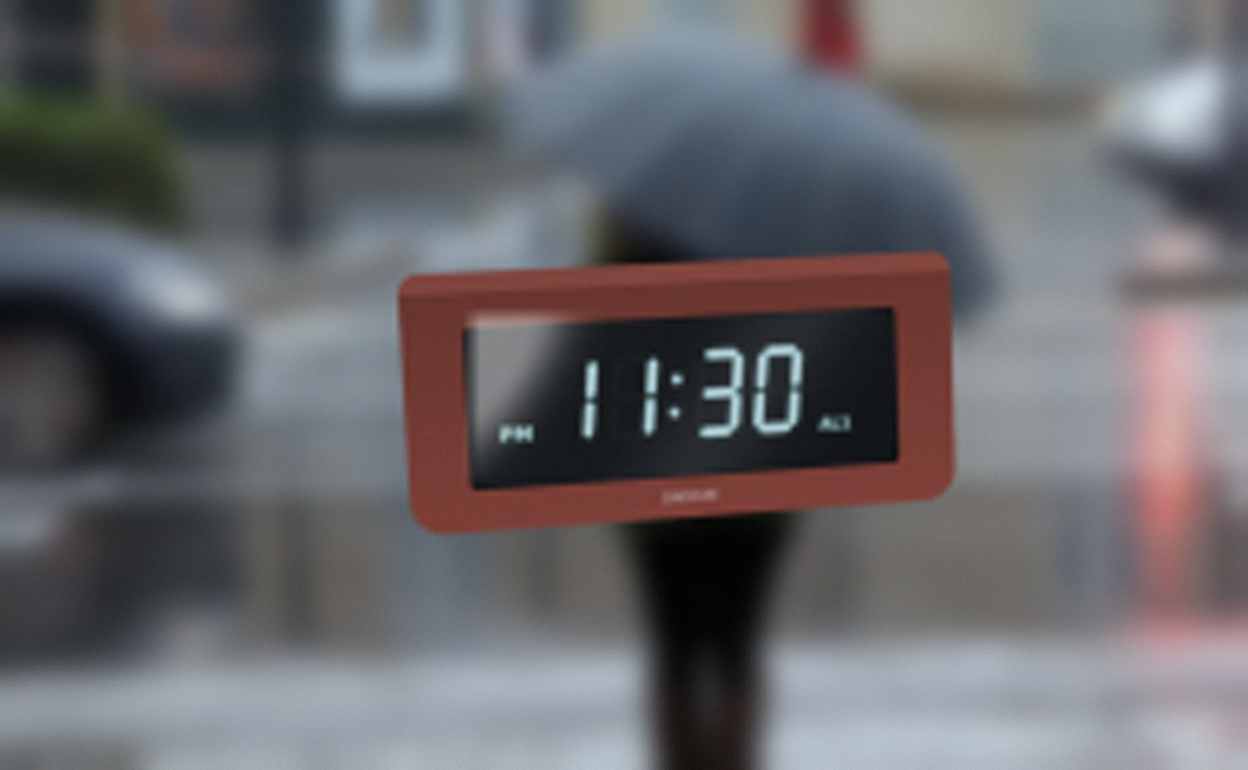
11:30
